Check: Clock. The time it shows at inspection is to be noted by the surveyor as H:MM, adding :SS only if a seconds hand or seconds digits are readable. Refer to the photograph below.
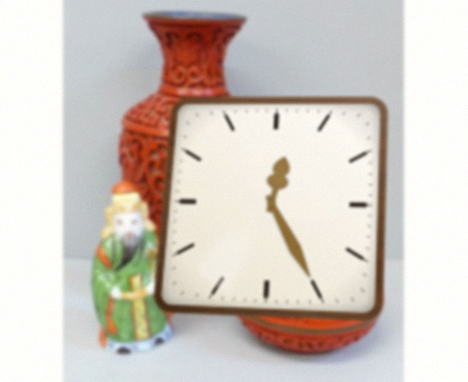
12:25
